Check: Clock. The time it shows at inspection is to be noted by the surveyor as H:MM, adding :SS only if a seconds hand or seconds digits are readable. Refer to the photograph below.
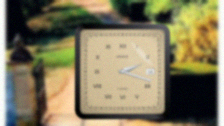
2:18
